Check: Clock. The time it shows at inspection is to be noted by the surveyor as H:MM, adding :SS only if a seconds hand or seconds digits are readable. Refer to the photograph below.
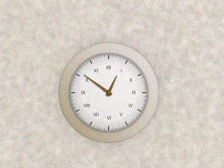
12:51
